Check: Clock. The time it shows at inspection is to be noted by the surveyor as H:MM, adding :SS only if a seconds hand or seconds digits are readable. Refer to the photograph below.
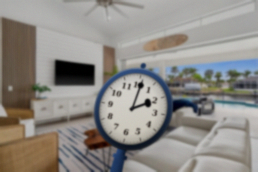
2:01
